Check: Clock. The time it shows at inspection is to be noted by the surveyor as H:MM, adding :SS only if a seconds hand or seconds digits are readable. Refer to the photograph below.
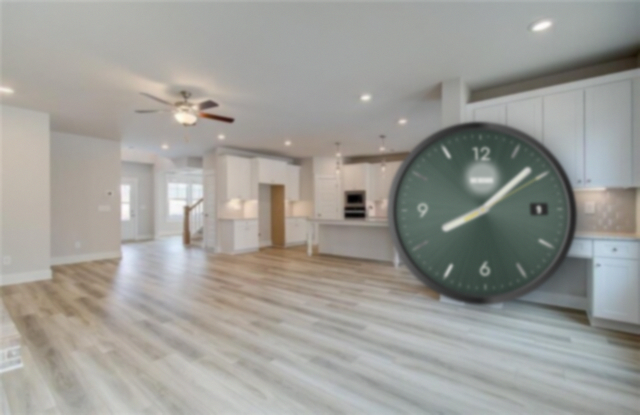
8:08:10
